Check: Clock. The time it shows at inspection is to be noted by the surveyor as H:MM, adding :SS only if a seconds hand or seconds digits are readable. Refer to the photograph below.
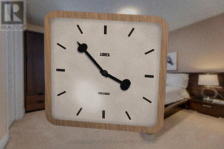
3:53
